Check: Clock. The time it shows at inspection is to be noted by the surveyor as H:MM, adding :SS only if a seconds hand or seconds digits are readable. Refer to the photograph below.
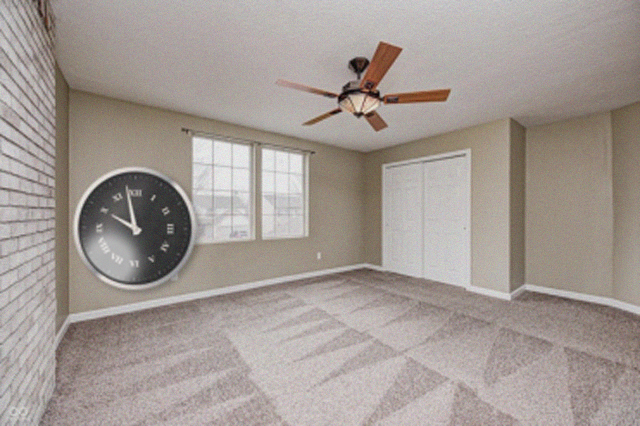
9:58
